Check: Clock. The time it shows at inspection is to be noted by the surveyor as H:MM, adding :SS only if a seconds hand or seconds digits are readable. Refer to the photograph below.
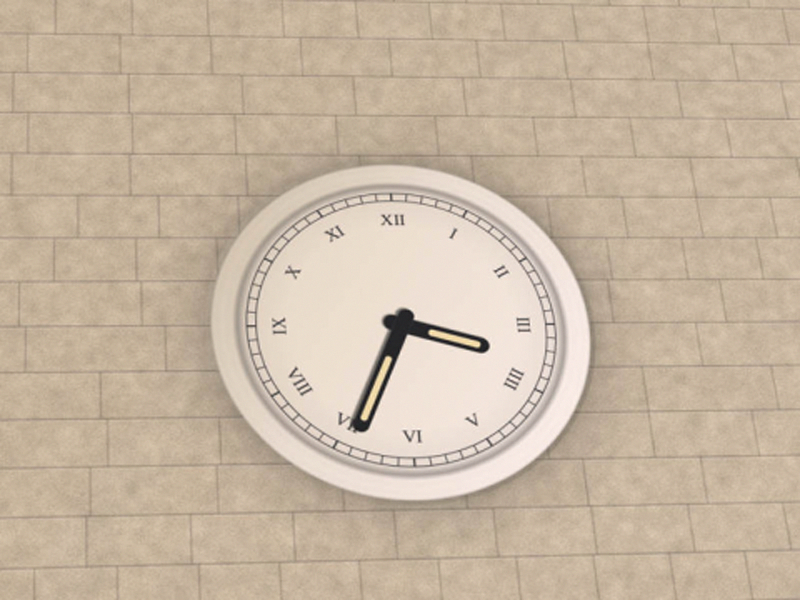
3:34
